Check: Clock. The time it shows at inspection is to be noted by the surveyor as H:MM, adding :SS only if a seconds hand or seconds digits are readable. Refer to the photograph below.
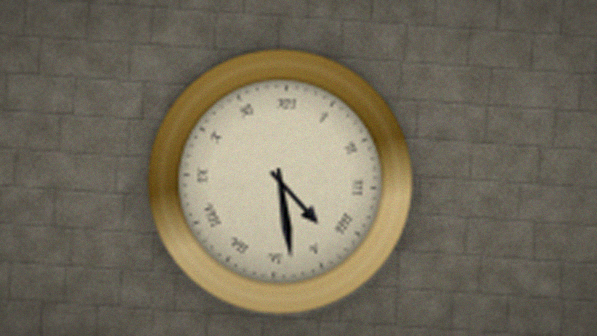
4:28
